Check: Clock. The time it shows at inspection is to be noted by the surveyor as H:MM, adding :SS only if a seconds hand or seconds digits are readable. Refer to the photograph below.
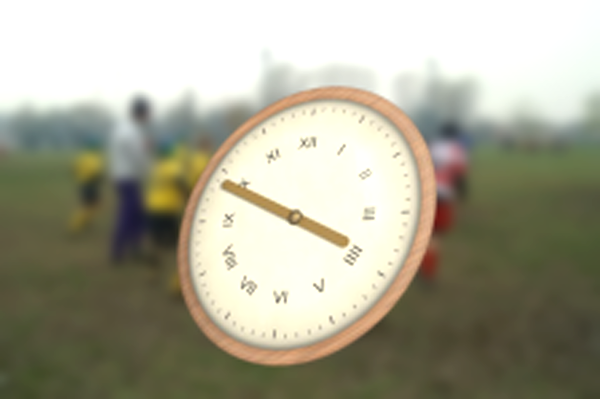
3:49
